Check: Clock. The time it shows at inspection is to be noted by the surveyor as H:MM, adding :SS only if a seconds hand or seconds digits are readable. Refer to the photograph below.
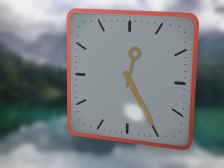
12:25
